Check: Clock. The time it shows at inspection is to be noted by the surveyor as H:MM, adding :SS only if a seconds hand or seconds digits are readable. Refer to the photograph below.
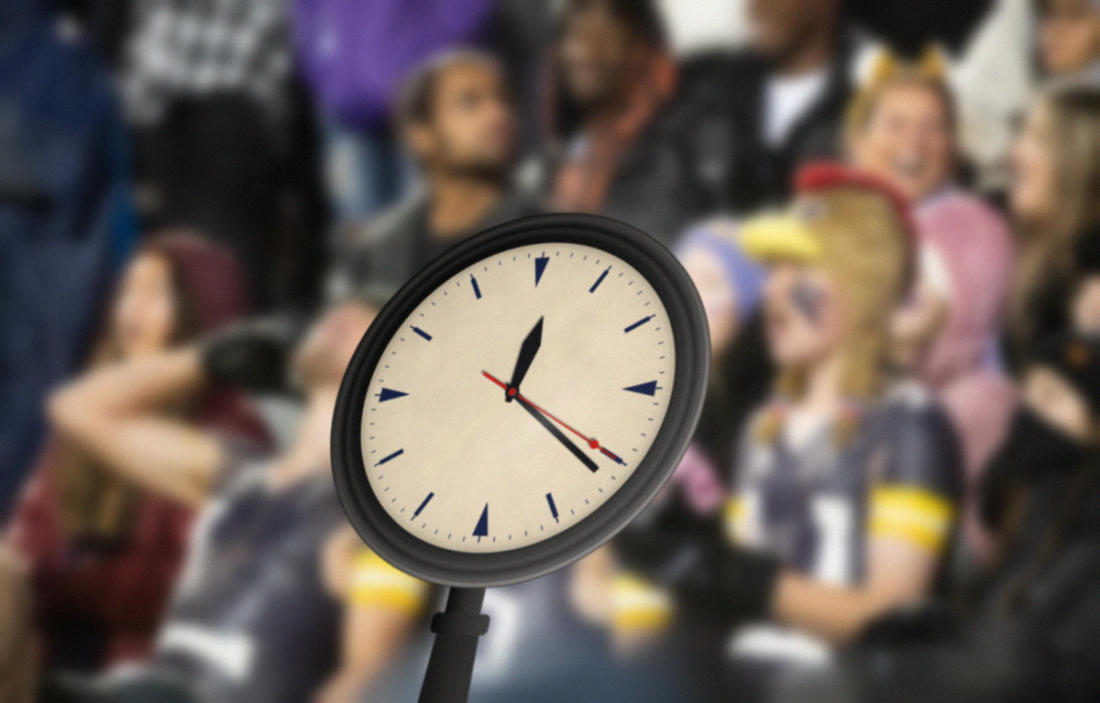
12:21:20
